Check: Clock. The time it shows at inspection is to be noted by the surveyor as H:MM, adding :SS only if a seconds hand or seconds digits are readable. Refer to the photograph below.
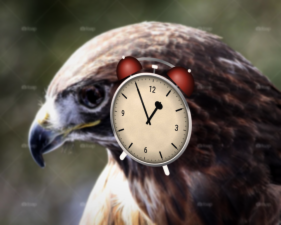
12:55
